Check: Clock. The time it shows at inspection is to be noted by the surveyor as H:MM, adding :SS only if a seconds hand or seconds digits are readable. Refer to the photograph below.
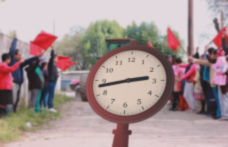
2:43
